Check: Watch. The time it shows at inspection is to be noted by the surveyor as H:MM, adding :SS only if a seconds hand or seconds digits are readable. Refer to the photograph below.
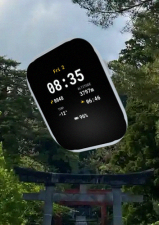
8:35
